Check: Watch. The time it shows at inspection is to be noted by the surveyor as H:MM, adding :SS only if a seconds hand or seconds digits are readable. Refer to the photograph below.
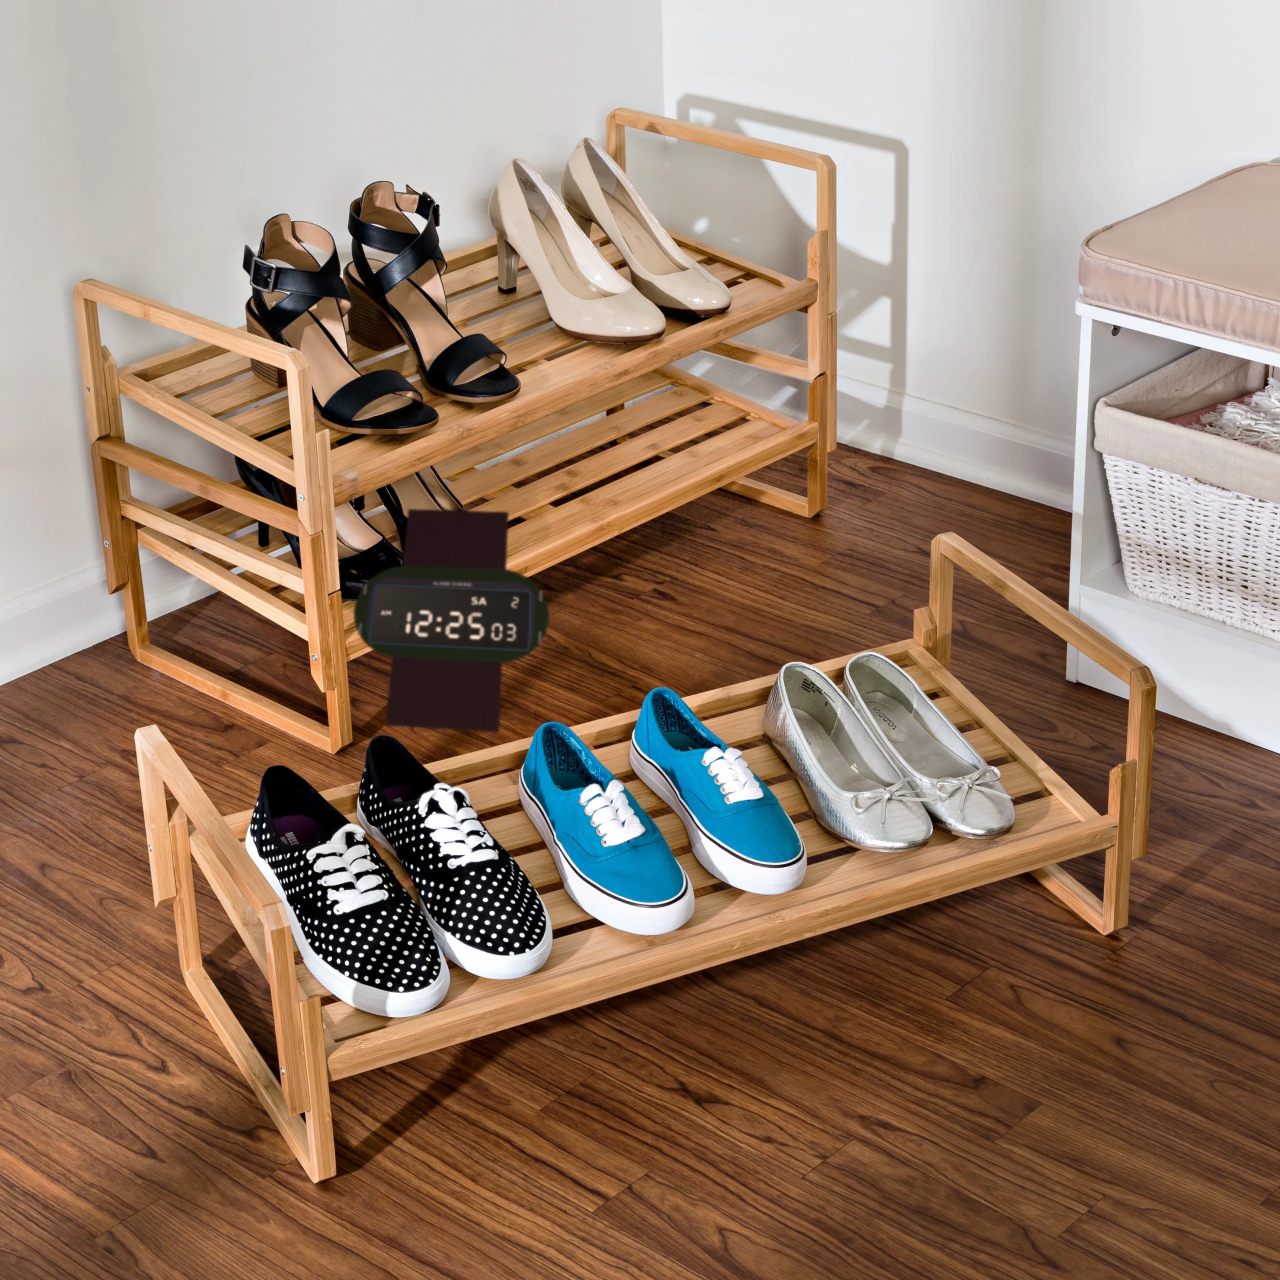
12:25:03
